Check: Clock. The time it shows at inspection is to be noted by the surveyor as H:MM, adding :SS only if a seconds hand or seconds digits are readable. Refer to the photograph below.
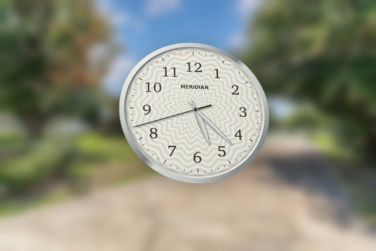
5:22:42
